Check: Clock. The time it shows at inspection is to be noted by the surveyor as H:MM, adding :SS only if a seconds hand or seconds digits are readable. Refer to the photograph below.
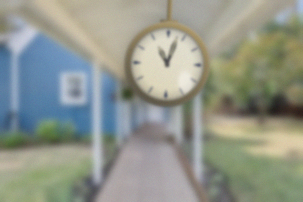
11:03
